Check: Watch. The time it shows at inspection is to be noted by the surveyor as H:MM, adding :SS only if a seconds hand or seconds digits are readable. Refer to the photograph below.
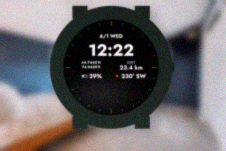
12:22
